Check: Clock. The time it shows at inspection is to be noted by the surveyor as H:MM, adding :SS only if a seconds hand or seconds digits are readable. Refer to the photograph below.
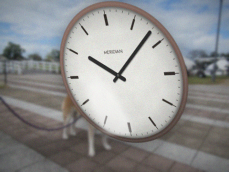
10:08
